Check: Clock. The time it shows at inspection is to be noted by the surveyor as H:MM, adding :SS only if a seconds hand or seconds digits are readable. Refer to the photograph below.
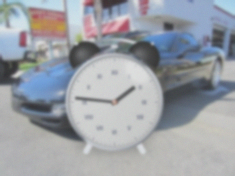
1:46
